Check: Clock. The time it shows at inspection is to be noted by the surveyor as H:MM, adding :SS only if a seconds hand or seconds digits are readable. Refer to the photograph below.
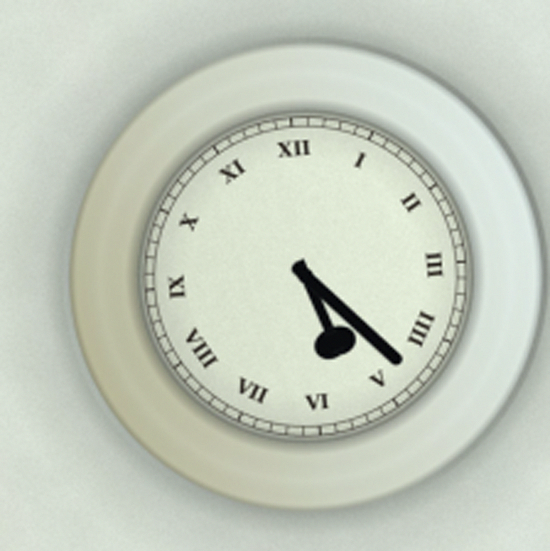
5:23
